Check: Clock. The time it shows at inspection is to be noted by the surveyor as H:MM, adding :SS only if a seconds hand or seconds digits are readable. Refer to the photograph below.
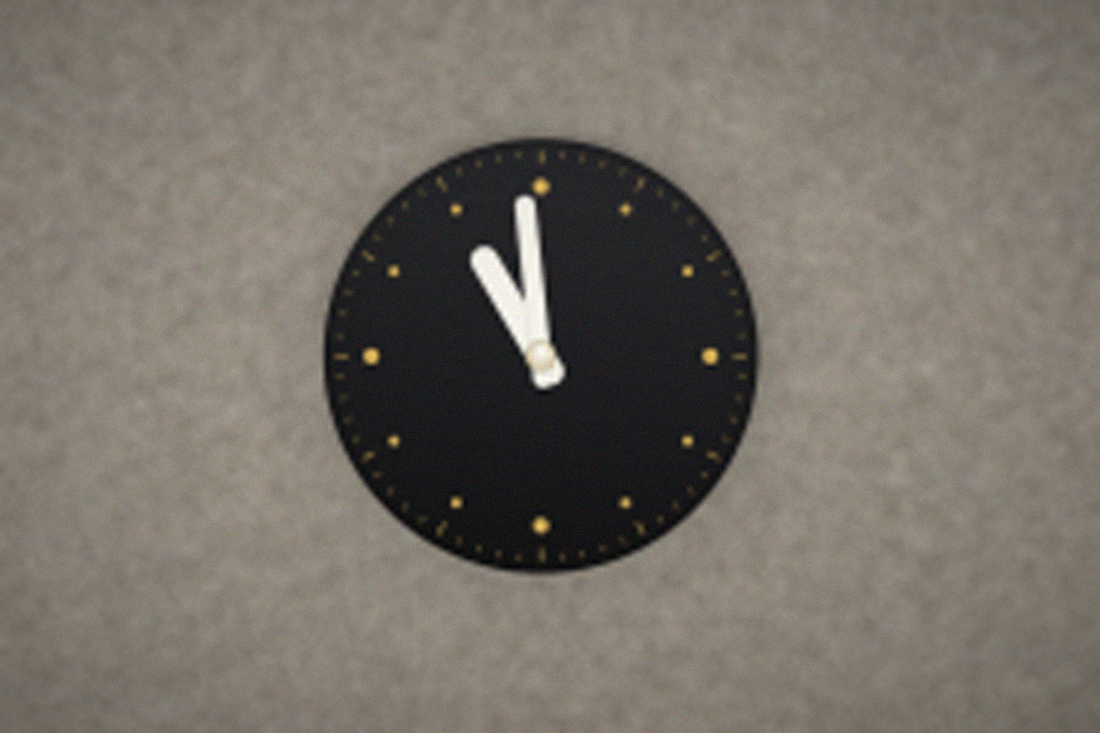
10:59
